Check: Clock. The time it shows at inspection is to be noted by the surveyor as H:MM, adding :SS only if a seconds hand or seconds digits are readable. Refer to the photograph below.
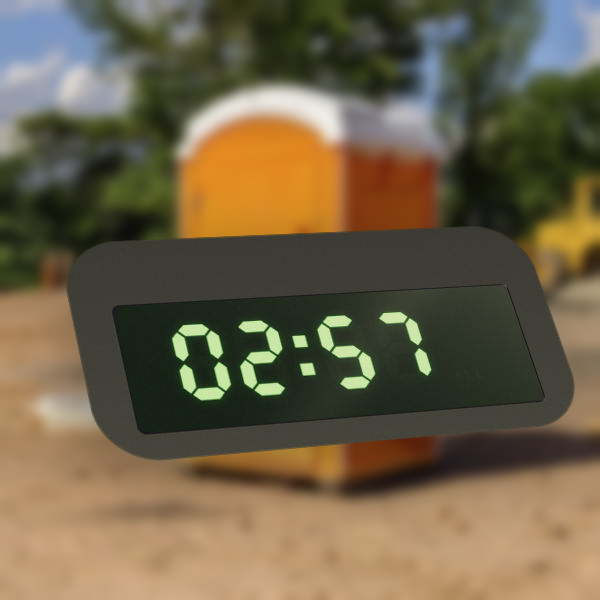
2:57
